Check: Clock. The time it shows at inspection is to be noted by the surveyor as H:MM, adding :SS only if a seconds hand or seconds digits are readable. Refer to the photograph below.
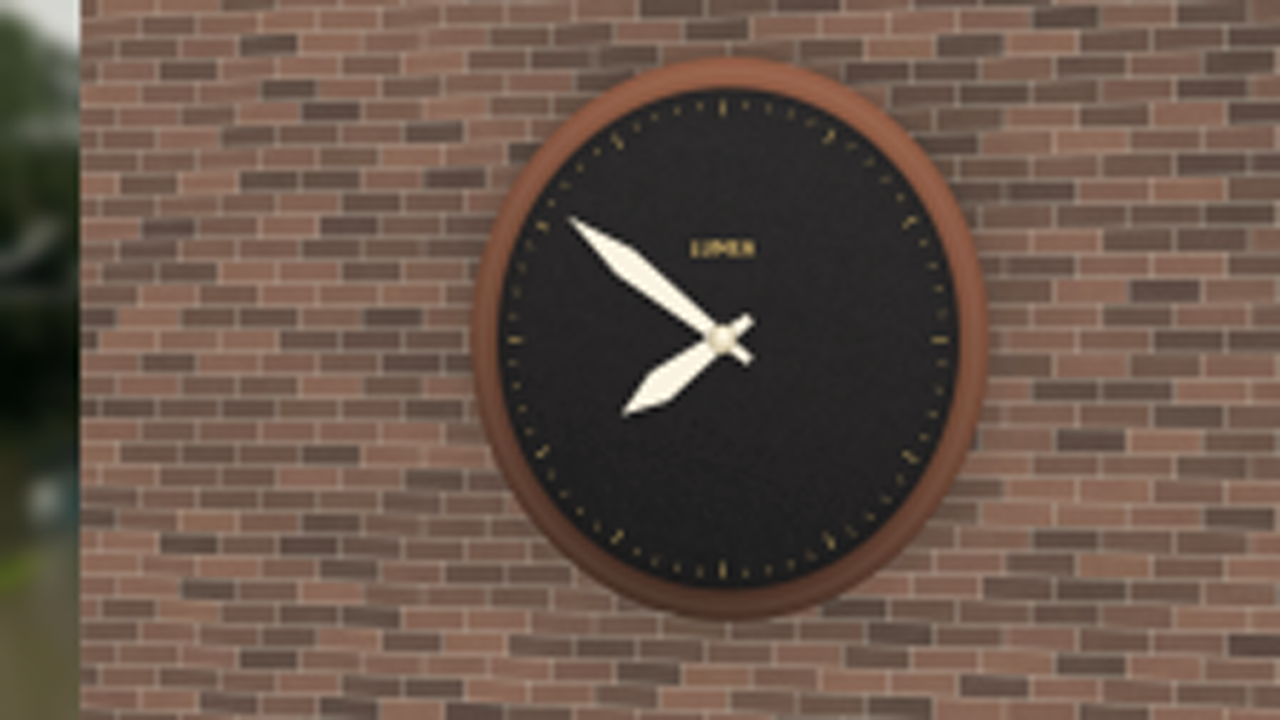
7:51
